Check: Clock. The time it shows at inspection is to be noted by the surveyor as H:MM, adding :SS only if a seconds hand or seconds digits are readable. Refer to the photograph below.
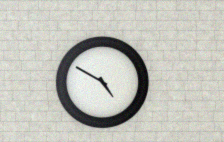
4:50
